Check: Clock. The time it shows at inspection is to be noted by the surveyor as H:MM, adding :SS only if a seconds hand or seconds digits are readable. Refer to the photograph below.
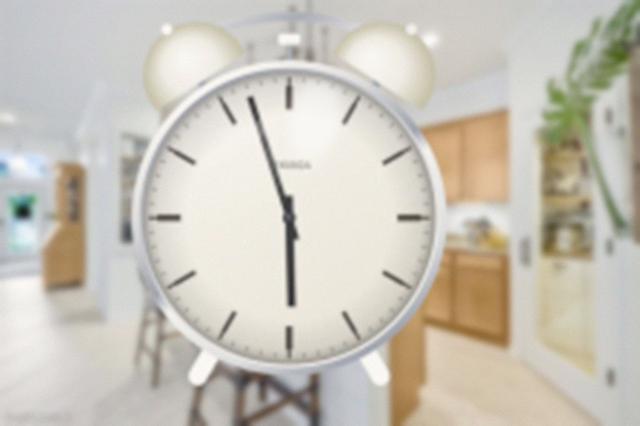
5:57
